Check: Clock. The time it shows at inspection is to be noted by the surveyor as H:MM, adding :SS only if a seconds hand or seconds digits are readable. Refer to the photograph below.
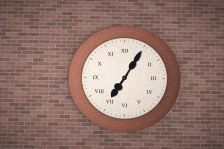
7:05
